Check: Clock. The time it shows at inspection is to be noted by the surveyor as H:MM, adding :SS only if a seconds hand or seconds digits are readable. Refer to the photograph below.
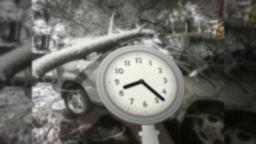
8:23
